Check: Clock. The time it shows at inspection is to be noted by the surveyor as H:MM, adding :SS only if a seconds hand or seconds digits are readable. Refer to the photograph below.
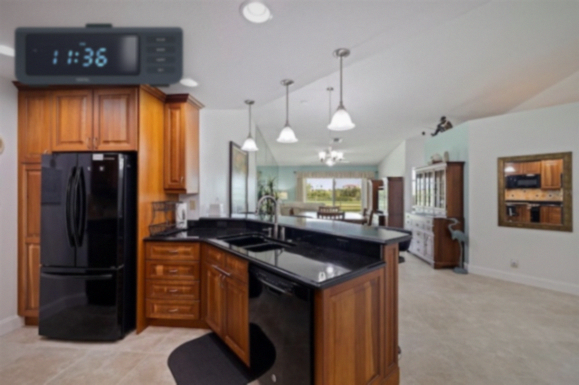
11:36
